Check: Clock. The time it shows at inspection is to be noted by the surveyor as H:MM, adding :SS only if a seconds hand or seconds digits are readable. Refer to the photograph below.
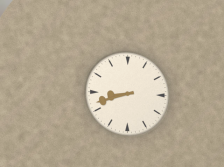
8:42
